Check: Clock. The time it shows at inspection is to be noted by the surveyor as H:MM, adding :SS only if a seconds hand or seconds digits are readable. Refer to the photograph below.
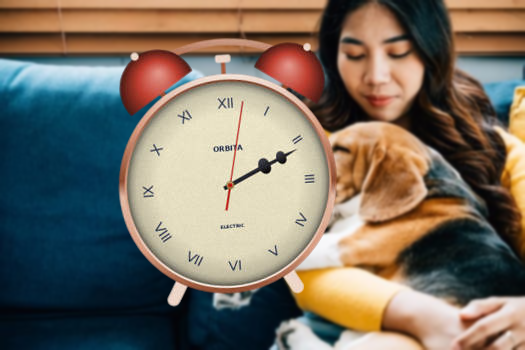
2:11:02
